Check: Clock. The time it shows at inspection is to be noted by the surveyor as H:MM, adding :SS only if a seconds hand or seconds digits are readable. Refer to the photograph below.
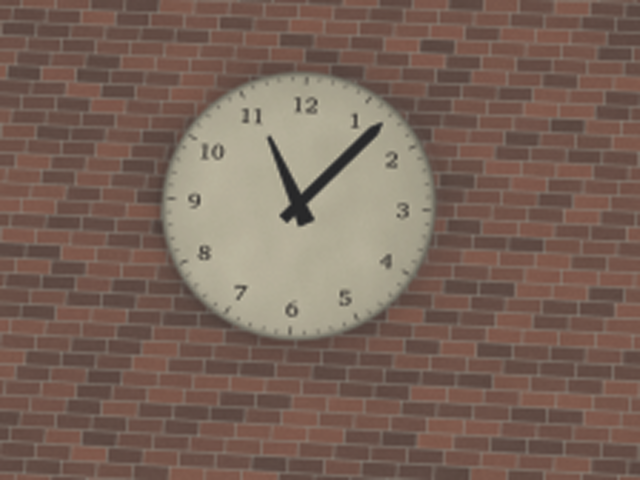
11:07
